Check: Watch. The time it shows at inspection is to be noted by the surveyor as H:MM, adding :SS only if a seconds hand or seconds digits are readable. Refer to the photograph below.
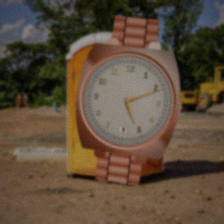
5:11
